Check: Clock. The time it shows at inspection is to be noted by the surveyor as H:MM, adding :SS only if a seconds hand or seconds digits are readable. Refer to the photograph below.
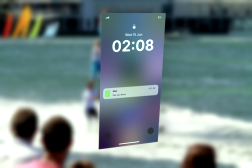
2:08
